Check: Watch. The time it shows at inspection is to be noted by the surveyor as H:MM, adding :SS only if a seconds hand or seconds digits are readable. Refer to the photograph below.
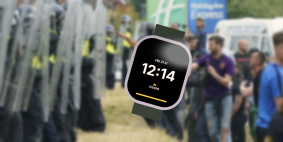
12:14
